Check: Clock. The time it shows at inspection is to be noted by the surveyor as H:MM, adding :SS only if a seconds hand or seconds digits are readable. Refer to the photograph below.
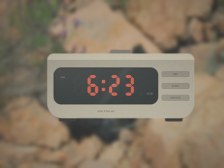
6:23
